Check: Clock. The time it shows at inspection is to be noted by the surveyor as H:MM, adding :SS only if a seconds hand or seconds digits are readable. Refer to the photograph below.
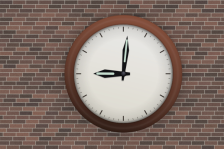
9:01
